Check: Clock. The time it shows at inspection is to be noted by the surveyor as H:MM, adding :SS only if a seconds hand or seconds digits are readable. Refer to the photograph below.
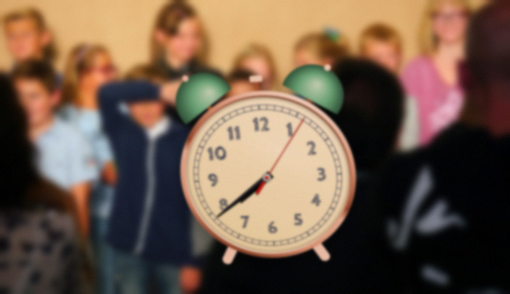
7:39:06
